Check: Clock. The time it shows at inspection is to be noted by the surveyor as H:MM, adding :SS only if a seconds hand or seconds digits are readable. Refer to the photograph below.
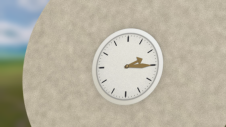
2:15
